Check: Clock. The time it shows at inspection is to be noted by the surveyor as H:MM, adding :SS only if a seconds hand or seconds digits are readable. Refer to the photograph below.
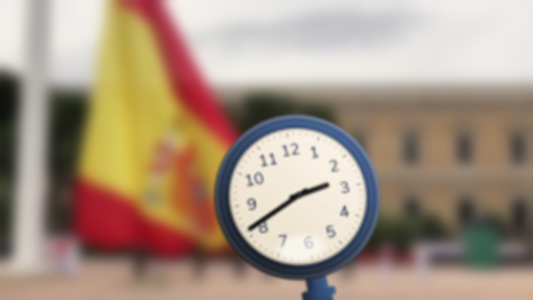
2:41
